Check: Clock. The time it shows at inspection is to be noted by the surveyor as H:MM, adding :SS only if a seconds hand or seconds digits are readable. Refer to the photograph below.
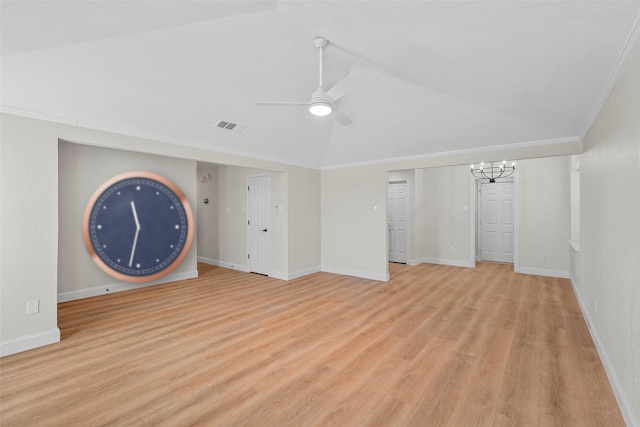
11:32
